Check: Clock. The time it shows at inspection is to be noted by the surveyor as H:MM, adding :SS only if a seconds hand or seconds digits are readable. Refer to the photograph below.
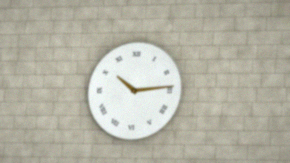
10:14
